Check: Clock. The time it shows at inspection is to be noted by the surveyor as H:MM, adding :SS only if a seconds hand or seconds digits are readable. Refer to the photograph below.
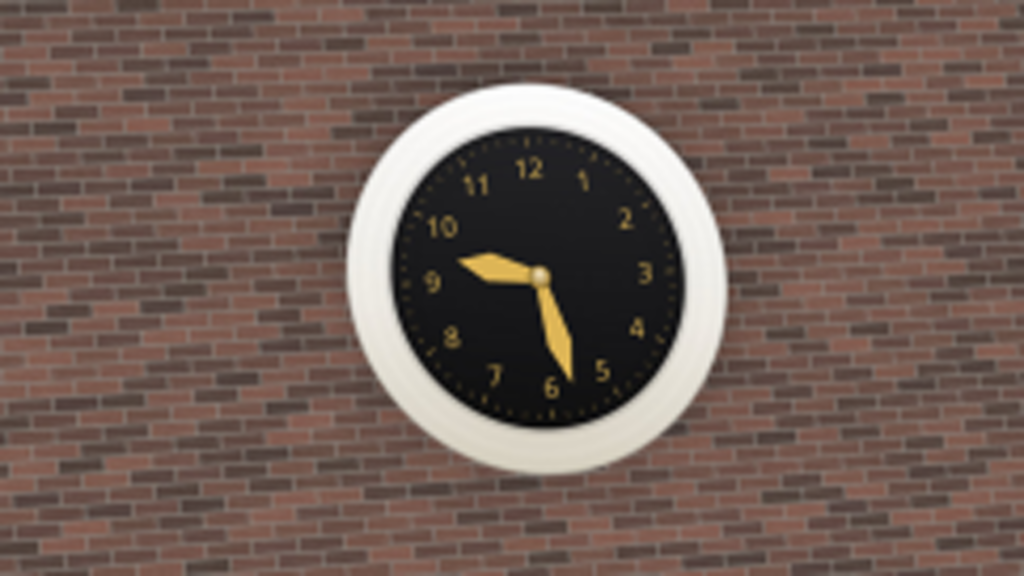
9:28
